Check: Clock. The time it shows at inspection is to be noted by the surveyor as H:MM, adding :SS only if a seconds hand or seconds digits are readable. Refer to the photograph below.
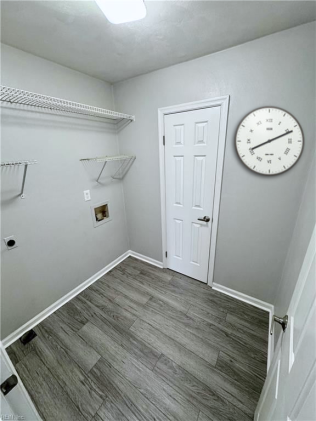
8:11
